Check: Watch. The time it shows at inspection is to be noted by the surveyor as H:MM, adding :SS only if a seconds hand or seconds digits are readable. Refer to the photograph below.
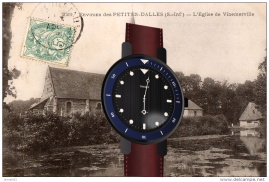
6:02
